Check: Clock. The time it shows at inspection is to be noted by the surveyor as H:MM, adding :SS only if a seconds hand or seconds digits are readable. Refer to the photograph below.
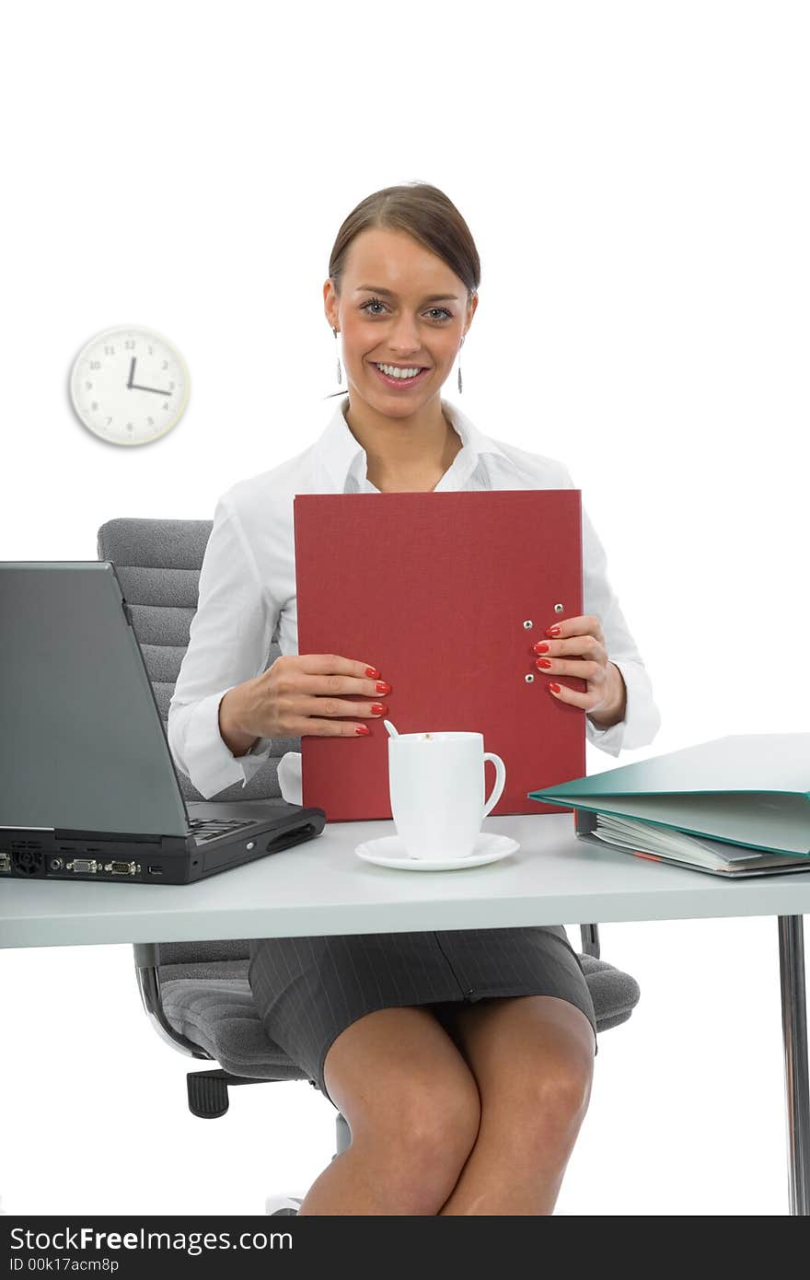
12:17
